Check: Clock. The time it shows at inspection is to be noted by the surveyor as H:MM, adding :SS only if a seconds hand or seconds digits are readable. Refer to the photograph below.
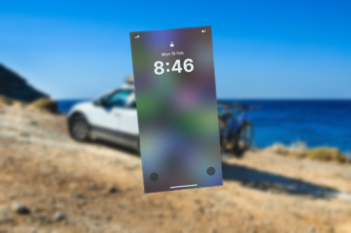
8:46
